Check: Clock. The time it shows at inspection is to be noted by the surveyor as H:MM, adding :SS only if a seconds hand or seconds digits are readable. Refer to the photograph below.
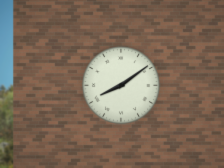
8:09
